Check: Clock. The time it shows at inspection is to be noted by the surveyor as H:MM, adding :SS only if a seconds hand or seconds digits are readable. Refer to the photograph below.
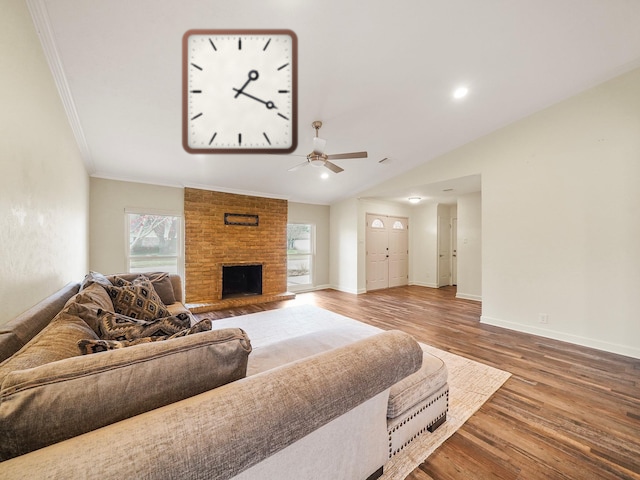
1:19
